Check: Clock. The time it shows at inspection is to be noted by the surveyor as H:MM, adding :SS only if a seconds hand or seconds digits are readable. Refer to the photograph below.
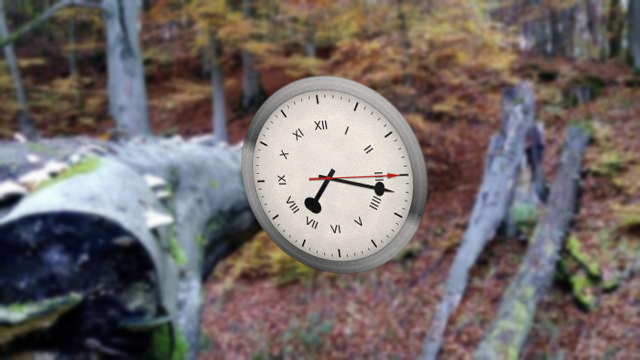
7:17:15
